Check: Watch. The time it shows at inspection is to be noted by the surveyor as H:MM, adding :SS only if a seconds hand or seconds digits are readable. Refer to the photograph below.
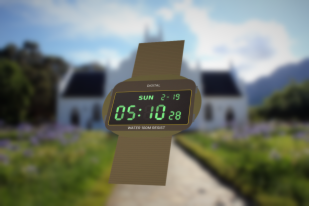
5:10:28
